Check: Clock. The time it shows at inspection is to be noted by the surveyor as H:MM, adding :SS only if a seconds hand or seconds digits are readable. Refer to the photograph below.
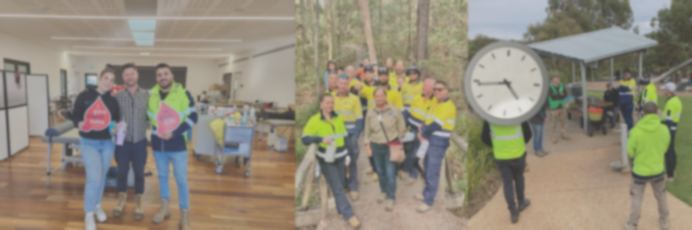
4:44
